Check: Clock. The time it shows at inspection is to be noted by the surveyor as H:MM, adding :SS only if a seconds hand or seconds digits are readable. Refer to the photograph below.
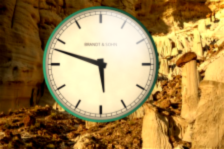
5:48
